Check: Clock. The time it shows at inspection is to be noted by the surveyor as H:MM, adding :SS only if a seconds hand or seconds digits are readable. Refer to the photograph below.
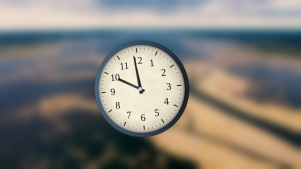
9:59
